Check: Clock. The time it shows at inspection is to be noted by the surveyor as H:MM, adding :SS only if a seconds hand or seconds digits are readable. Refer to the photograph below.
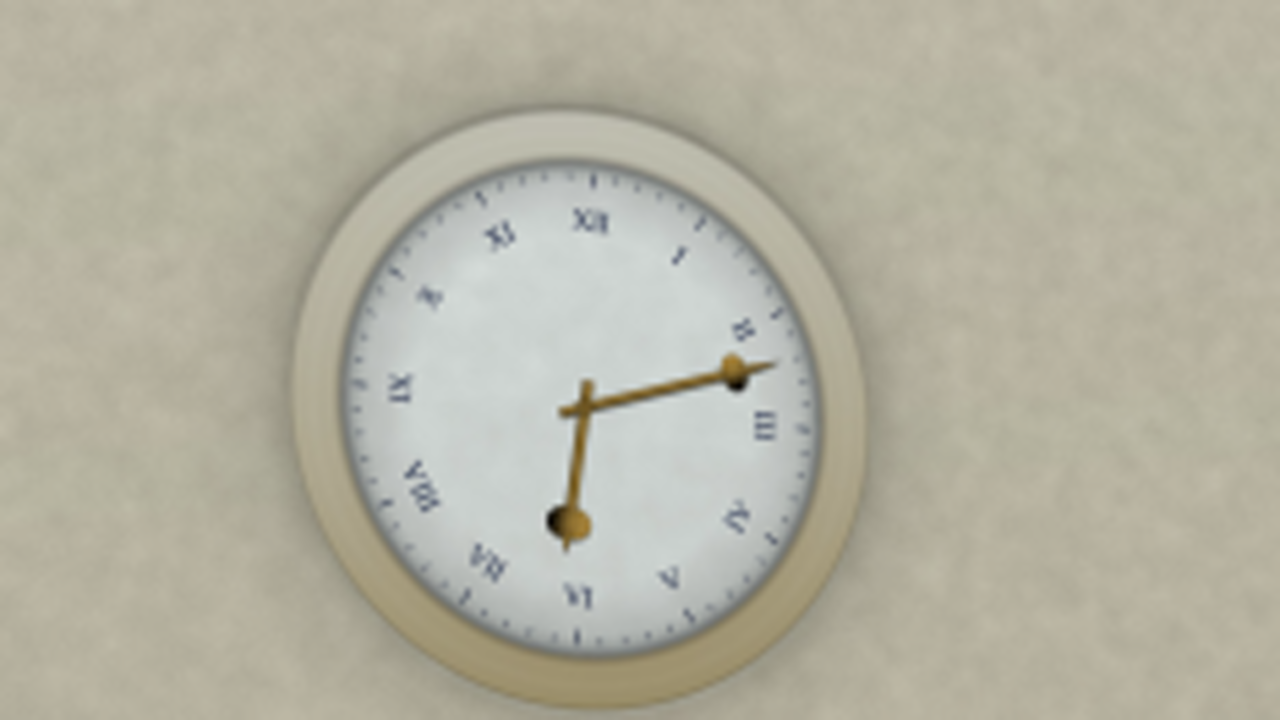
6:12
